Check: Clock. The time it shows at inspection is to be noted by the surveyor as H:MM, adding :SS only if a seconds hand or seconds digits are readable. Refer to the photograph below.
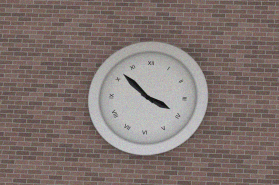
3:52
